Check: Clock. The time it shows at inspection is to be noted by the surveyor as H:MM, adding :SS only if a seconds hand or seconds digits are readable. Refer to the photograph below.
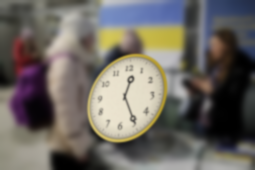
12:25
